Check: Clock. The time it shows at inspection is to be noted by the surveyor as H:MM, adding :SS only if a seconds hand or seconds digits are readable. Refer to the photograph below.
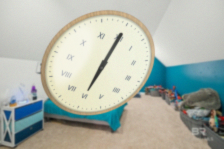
6:00
